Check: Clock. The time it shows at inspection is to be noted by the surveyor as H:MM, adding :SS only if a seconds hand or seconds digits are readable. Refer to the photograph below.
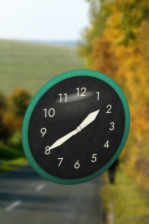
1:40
